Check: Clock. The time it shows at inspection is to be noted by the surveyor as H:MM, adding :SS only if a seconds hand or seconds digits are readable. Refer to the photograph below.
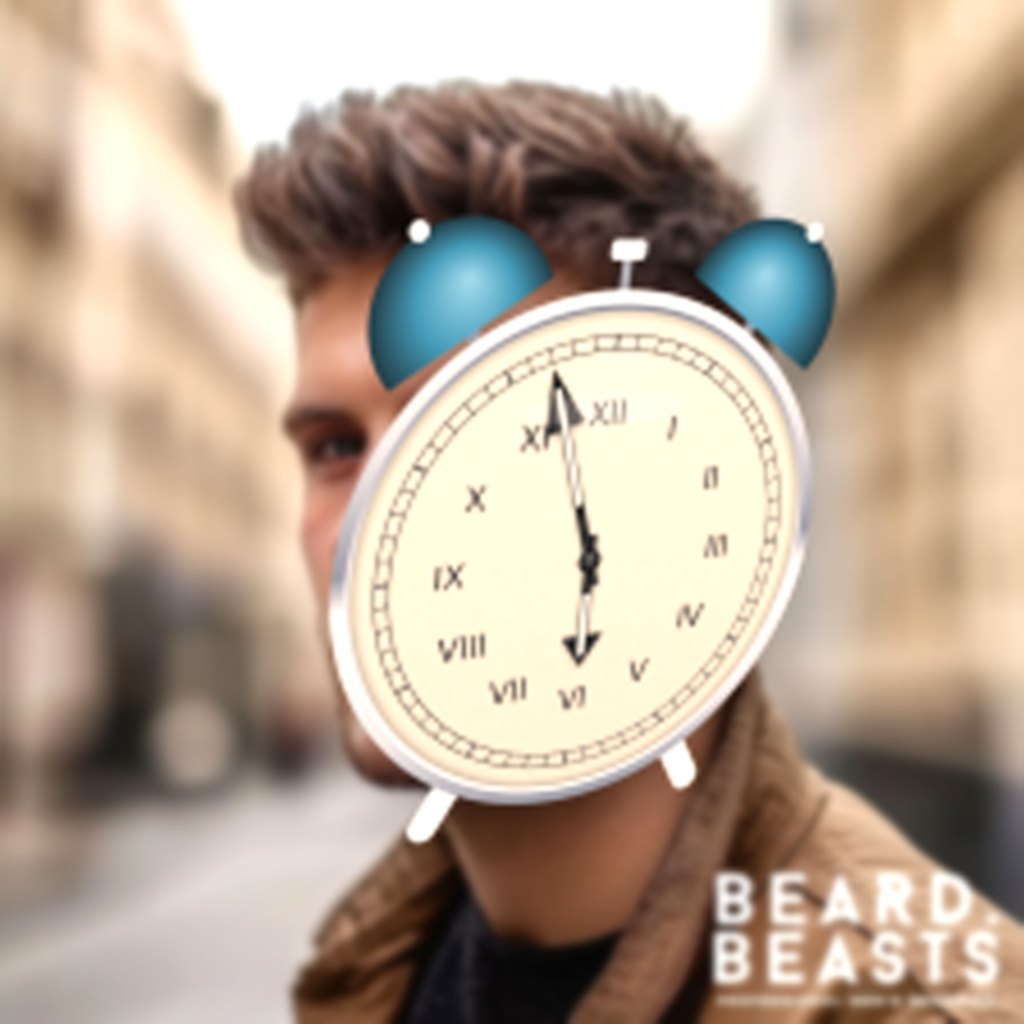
5:57
